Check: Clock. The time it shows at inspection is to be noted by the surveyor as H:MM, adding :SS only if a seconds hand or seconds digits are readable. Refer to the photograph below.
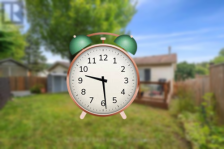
9:29
